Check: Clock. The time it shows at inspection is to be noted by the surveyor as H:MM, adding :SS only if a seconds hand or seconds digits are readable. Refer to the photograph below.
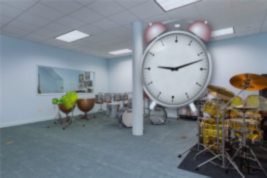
9:12
